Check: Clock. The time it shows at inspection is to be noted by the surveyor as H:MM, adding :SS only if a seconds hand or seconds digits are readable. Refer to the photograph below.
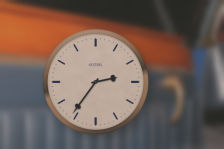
2:36
